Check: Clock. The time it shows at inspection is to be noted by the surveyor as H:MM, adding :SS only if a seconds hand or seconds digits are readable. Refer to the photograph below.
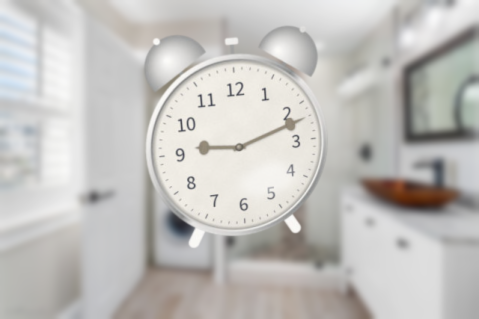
9:12
